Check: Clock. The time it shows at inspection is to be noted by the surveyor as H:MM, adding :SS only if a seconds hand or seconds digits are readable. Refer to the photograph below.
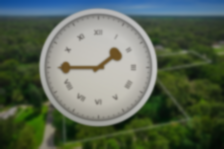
1:45
